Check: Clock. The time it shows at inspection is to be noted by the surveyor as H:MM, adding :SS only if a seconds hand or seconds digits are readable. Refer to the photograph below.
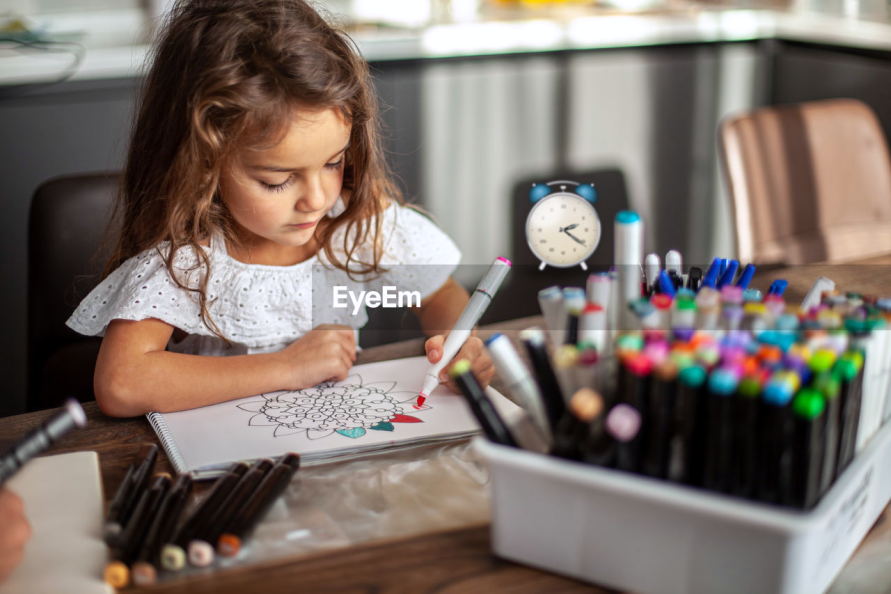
2:21
